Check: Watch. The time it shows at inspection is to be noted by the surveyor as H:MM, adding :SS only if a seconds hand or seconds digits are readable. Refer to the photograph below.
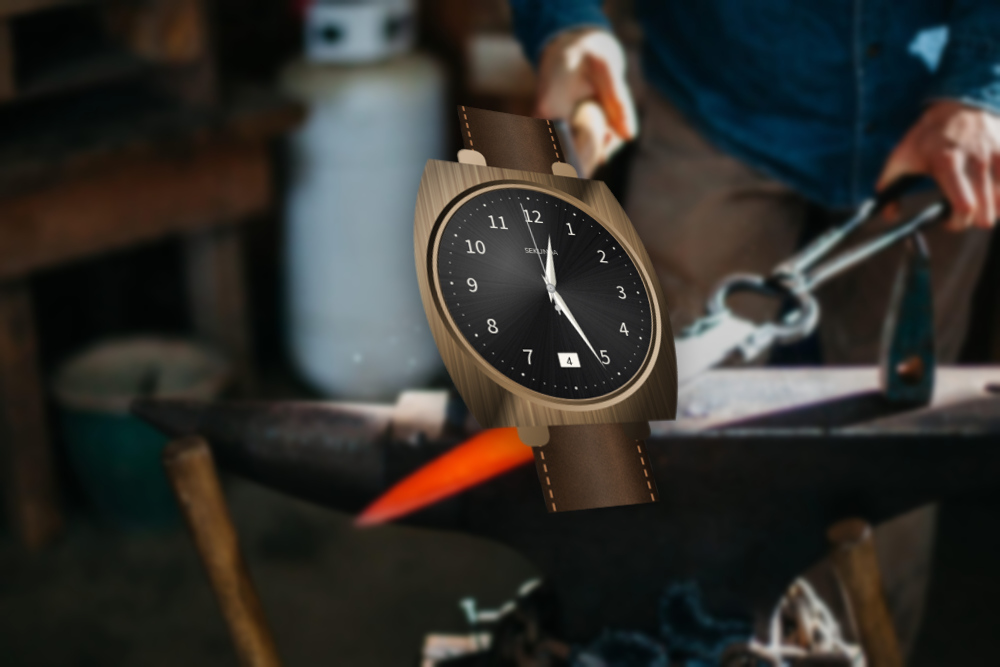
12:25:59
